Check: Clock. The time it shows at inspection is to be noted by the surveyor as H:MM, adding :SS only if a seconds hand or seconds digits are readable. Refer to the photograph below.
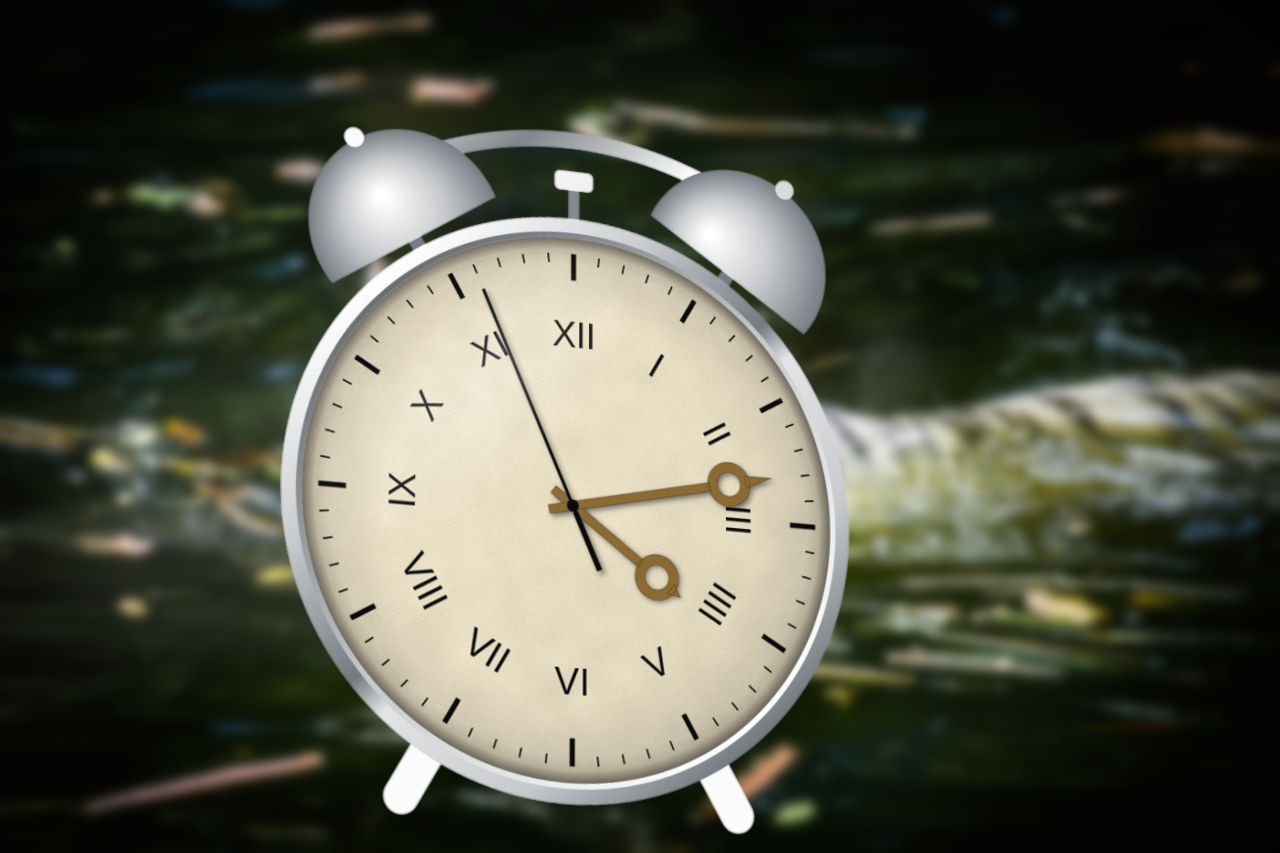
4:12:56
